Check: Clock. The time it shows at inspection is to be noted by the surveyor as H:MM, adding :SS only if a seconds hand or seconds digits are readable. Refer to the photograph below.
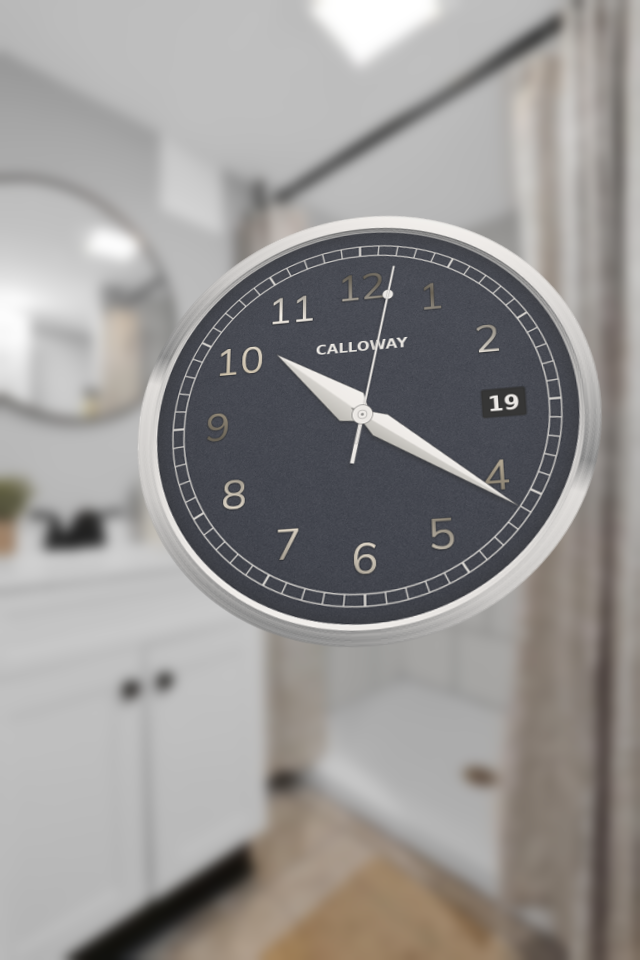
10:21:02
